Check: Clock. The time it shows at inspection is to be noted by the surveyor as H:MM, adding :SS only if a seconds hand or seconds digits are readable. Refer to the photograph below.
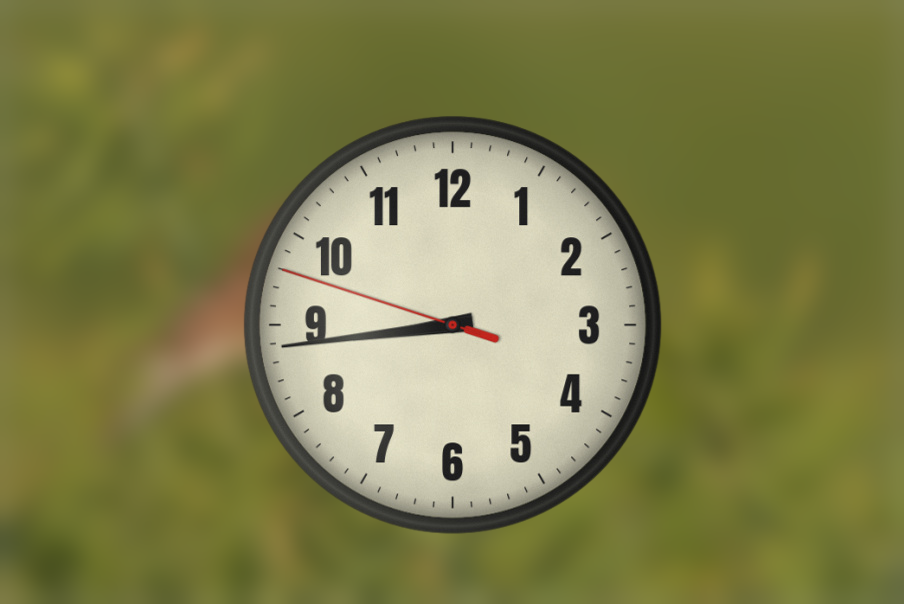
8:43:48
